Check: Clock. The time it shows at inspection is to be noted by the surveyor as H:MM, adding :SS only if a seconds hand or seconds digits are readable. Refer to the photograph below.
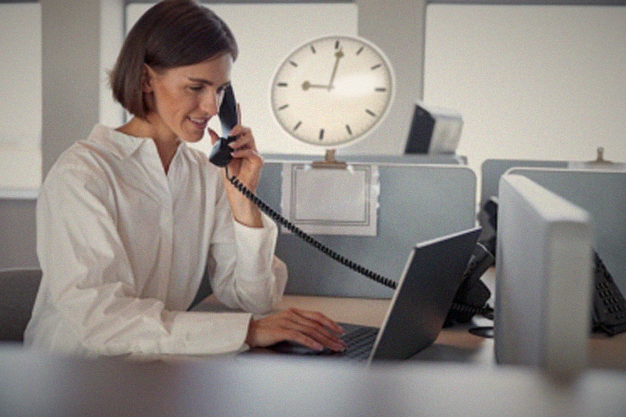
9:01
